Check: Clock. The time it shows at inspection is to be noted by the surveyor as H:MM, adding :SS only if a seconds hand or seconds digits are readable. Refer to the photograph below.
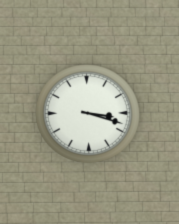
3:18
